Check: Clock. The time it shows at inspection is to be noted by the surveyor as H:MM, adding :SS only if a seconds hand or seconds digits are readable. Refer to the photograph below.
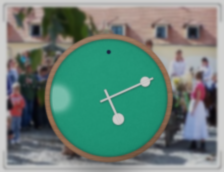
5:11
